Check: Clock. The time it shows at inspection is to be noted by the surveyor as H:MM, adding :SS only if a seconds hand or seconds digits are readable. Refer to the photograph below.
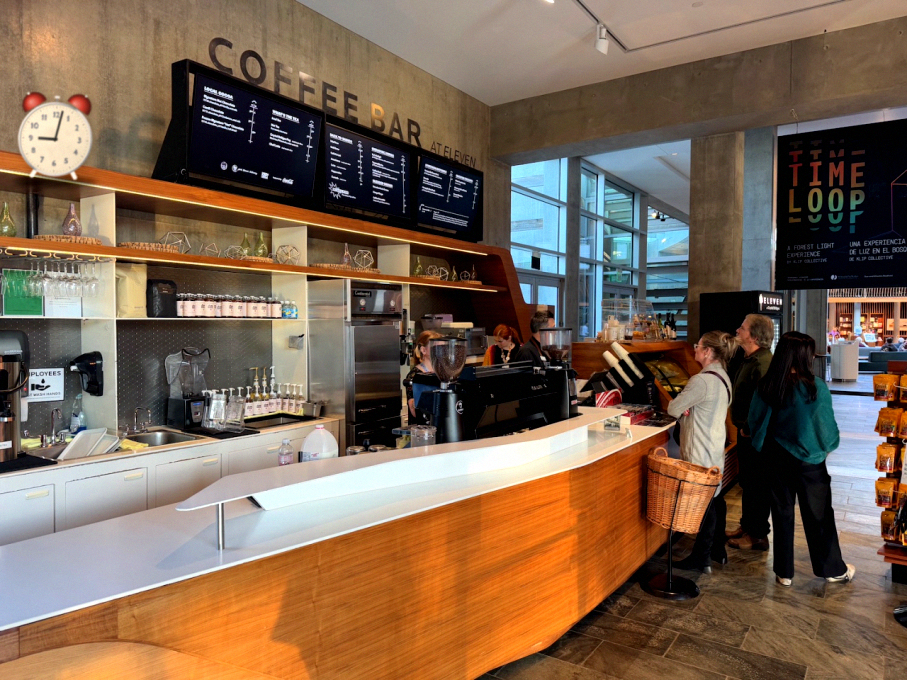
9:02
